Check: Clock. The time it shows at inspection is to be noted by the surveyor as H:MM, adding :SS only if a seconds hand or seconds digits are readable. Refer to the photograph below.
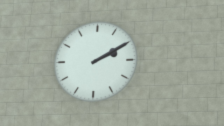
2:10
